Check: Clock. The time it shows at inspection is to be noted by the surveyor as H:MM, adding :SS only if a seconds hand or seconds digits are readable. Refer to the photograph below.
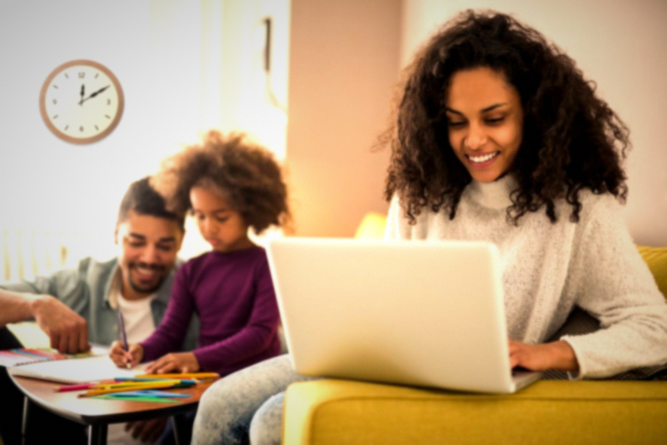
12:10
